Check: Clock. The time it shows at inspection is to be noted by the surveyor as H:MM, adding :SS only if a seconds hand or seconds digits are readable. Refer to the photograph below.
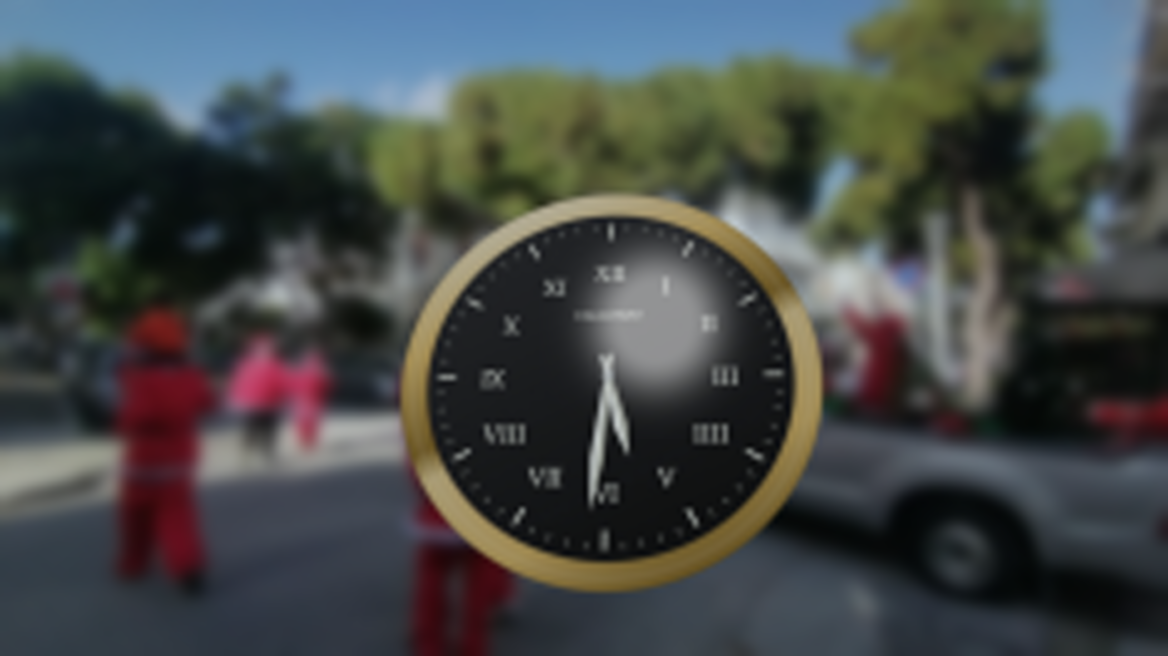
5:31
